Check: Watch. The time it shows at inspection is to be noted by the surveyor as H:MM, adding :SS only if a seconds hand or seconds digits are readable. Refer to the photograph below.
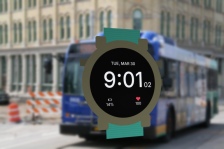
9:01
